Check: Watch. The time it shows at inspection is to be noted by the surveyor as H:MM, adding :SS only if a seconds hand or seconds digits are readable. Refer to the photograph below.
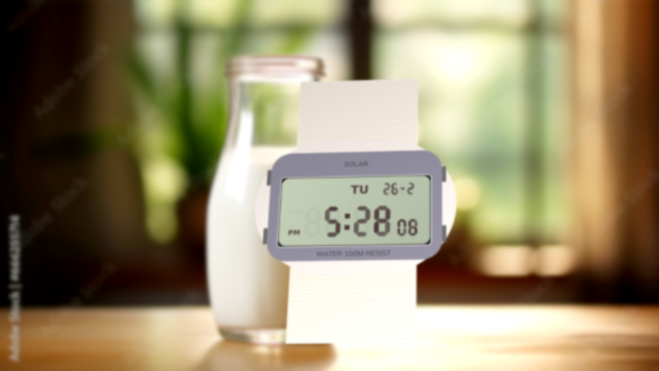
5:28:08
